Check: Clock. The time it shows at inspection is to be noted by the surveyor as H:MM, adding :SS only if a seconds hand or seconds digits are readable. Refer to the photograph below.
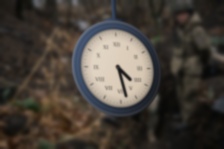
4:28
